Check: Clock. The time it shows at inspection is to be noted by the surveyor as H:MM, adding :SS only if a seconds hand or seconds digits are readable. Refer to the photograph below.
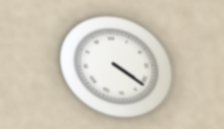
4:22
